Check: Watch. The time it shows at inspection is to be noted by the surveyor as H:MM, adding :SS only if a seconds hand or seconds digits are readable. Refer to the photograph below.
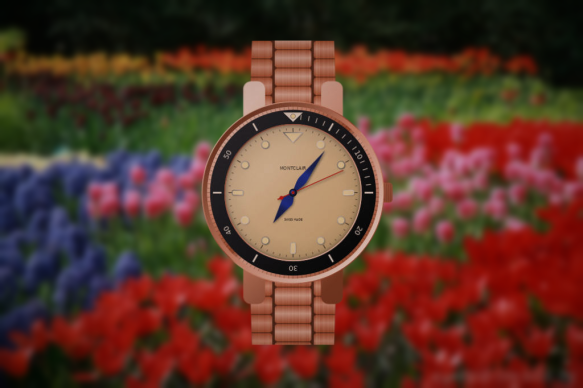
7:06:11
